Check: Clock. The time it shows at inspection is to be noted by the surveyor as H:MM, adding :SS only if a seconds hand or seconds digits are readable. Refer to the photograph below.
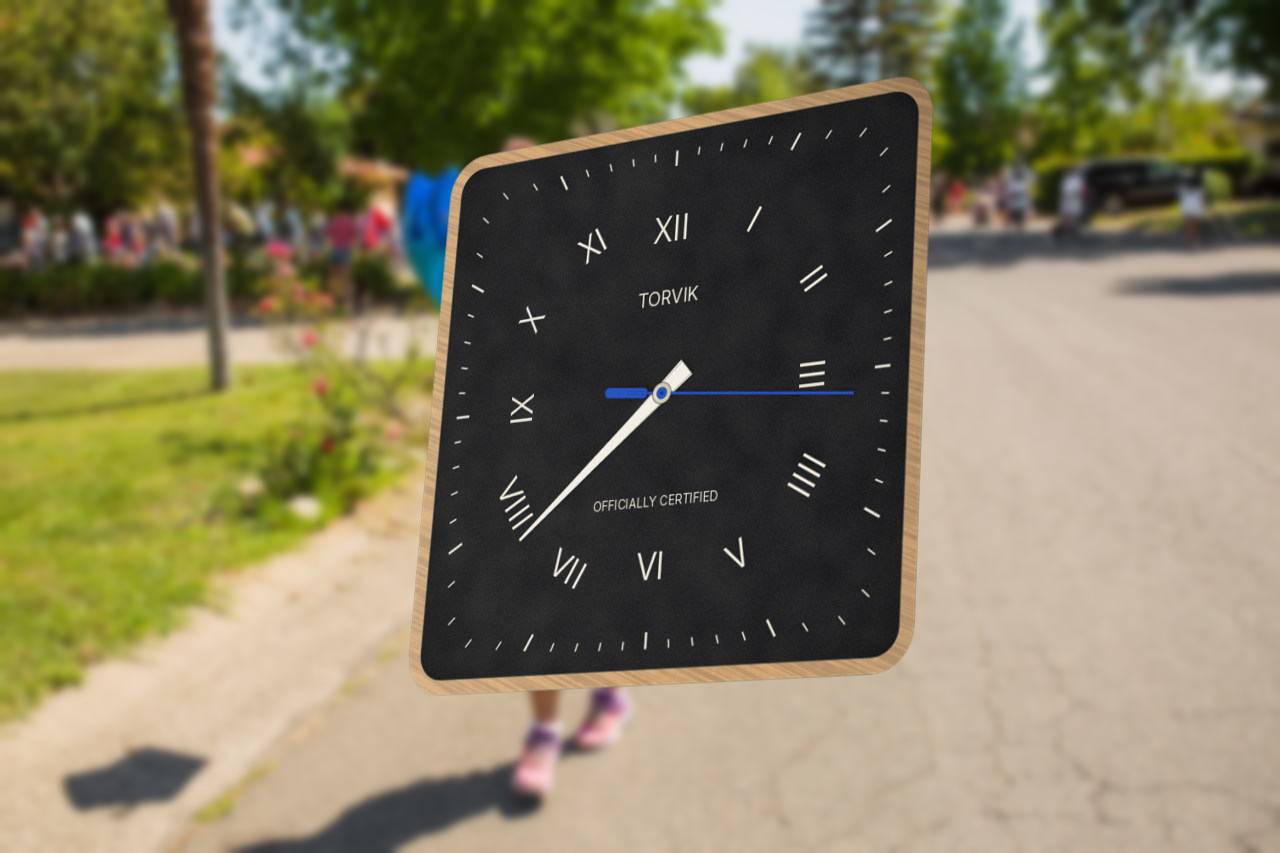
7:38:16
